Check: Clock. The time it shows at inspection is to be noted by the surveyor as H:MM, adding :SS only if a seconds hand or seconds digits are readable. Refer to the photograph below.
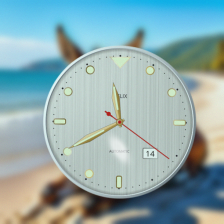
11:40:21
